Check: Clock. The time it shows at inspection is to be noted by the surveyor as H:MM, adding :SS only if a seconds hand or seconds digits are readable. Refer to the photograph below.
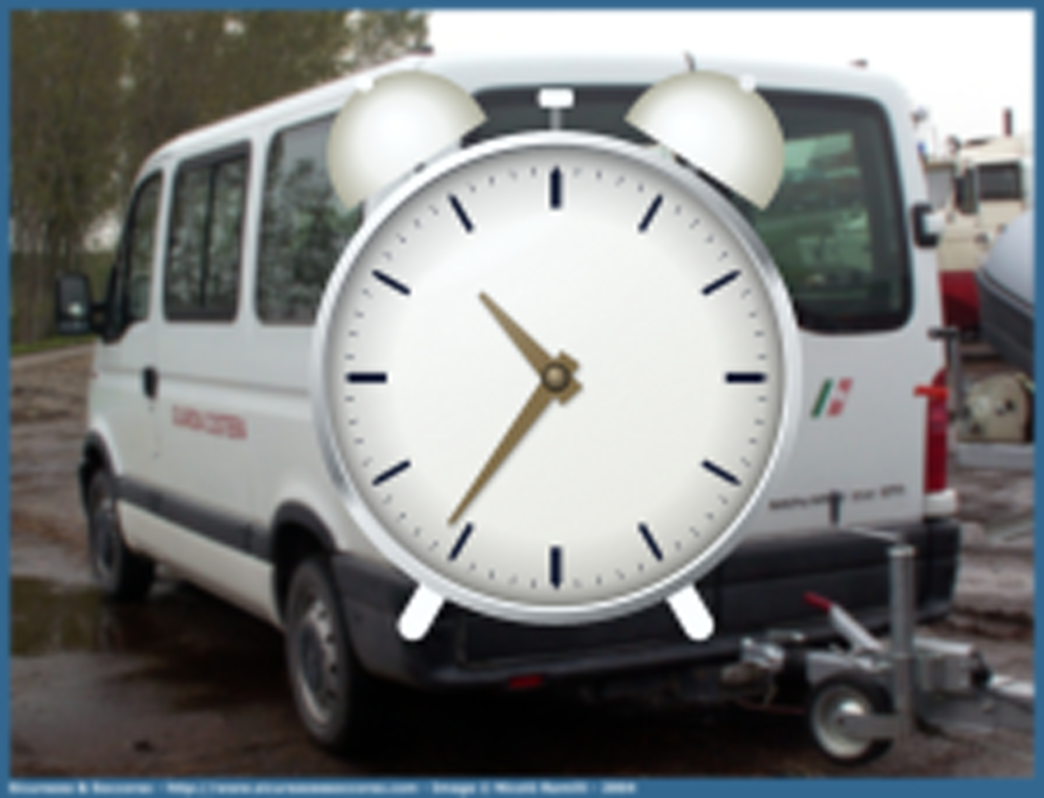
10:36
